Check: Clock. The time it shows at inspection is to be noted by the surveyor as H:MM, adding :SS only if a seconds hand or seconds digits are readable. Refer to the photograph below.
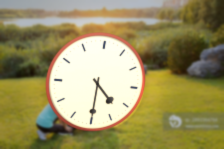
4:30
